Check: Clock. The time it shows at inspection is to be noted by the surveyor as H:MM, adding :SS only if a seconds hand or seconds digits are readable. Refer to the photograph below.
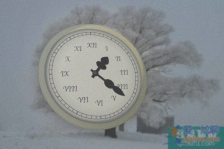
1:22
